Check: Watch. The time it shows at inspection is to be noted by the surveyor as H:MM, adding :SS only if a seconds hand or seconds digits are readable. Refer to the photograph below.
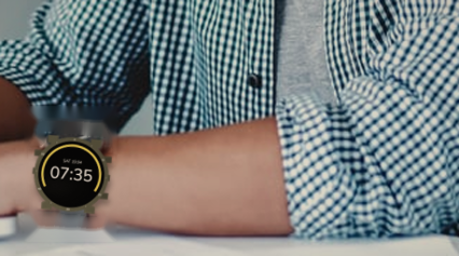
7:35
